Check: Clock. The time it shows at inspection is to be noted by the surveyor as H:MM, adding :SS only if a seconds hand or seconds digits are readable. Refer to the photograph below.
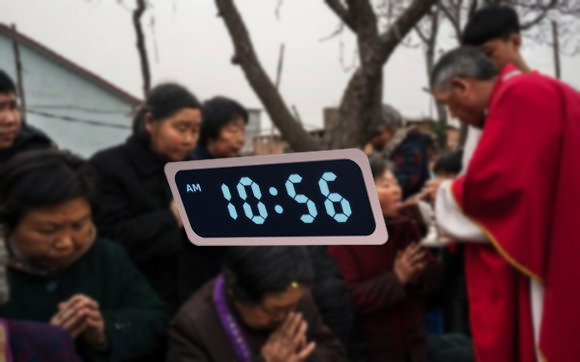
10:56
